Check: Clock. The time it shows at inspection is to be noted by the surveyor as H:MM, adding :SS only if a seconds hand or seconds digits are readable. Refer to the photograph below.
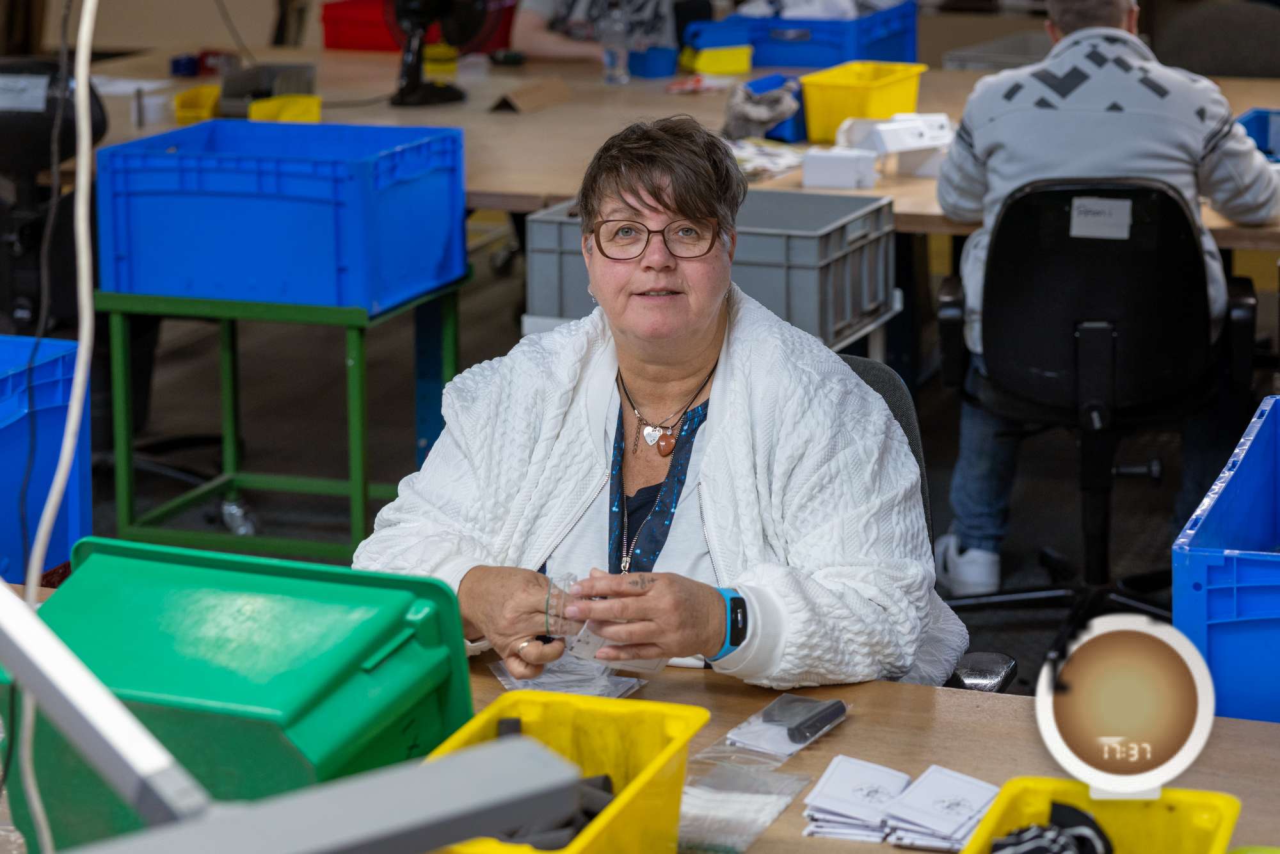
17:37
